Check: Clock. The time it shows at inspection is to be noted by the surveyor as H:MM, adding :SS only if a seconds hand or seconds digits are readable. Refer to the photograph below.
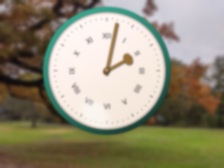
2:02
